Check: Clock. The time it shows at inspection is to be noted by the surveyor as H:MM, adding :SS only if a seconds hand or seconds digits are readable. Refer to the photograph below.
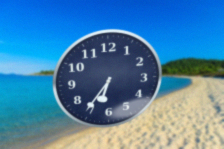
6:36
